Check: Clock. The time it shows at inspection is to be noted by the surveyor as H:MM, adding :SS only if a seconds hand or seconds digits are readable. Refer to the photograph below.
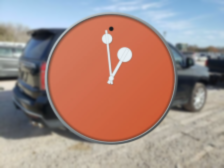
12:59
